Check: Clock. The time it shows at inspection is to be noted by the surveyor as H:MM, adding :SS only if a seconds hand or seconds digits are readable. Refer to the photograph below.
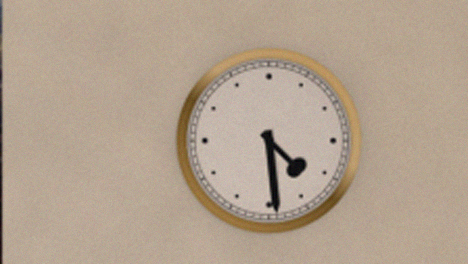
4:29
